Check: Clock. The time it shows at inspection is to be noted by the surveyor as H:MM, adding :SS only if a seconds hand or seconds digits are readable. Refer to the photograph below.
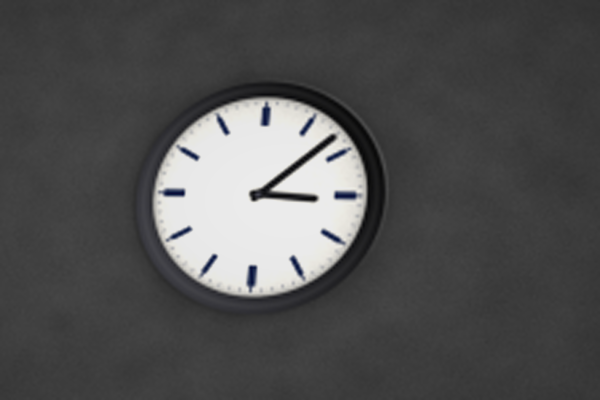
3:08
